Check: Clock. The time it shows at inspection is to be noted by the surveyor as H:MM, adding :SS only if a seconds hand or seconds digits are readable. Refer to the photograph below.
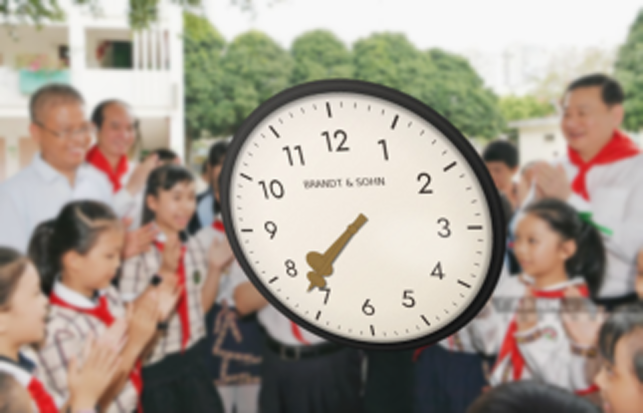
7:37
